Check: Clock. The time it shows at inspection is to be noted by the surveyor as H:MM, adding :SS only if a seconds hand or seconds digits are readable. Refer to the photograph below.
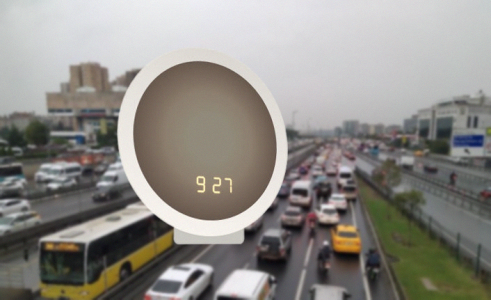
9:27
